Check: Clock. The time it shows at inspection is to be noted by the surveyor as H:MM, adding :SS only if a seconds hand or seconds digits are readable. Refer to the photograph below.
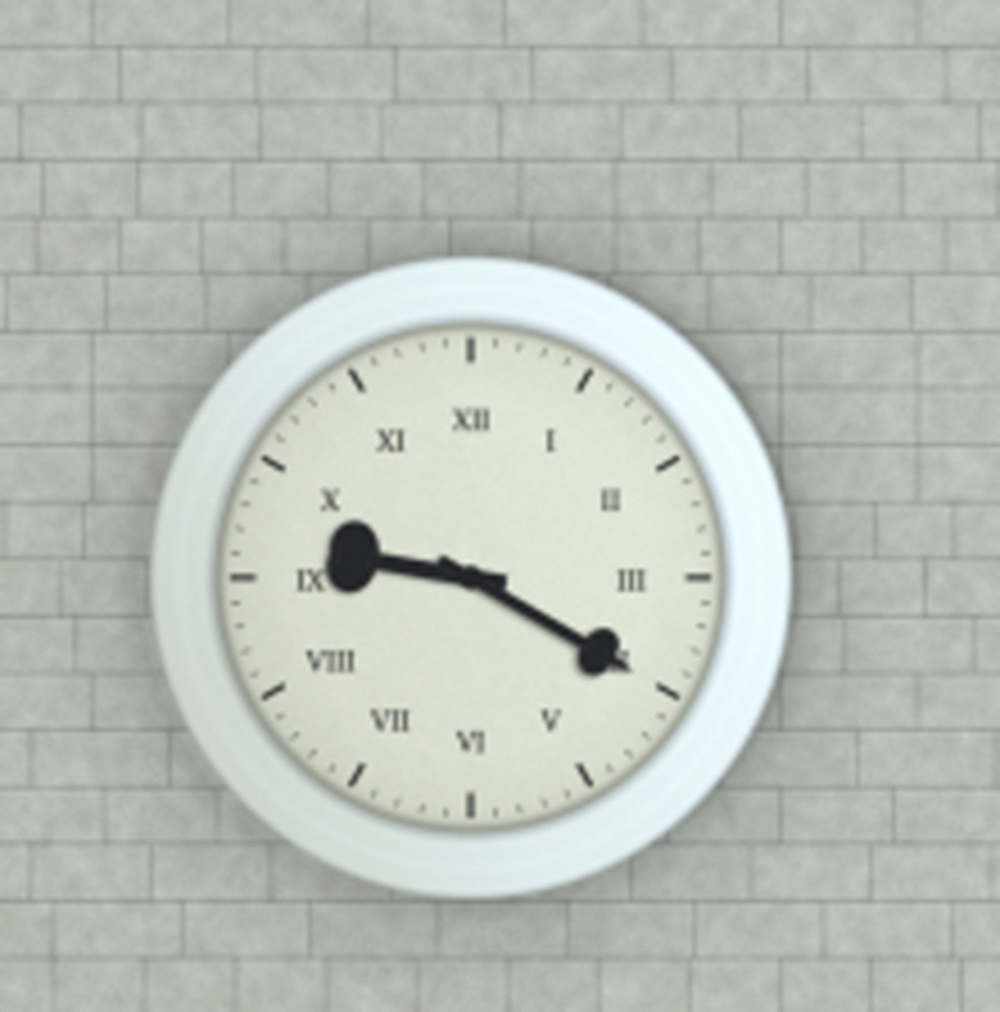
9:20
